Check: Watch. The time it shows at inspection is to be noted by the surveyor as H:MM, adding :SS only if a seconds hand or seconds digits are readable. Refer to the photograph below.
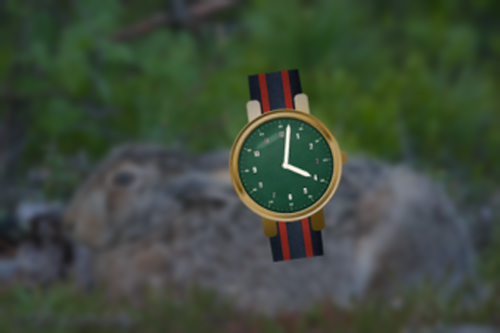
4:02
